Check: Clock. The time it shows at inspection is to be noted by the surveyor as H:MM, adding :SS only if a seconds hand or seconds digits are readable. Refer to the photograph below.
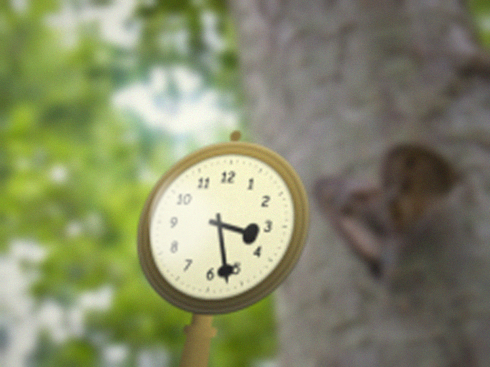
3:27
